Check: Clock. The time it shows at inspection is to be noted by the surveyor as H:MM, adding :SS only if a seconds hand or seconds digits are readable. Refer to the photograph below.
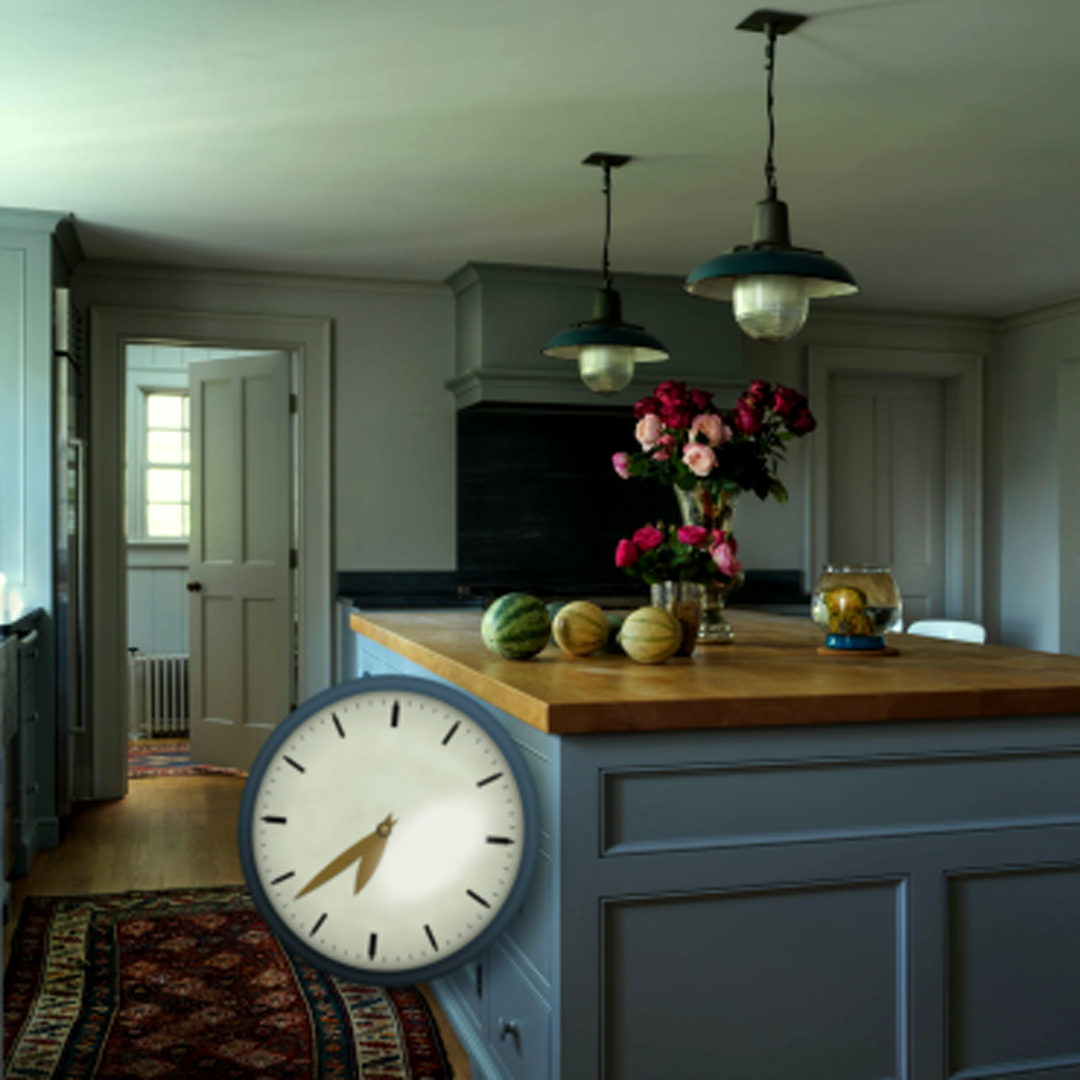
6:38
